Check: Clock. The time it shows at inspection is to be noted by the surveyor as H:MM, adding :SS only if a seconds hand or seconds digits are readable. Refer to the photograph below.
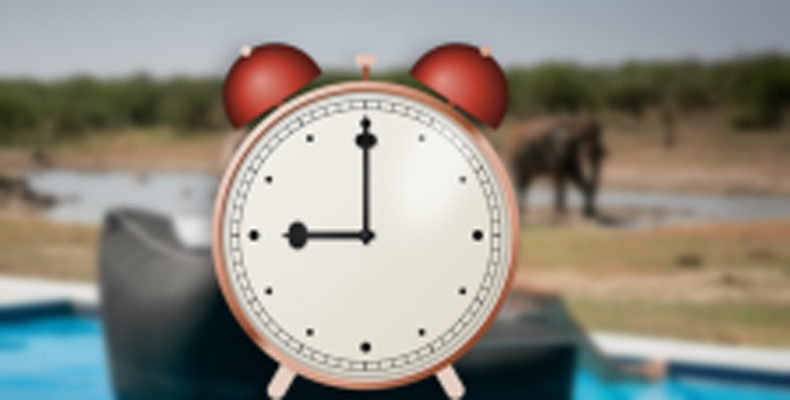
9:00
